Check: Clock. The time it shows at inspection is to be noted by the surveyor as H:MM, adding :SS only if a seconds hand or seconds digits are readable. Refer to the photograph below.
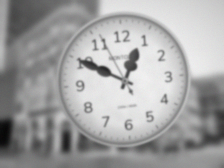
12:49:56
